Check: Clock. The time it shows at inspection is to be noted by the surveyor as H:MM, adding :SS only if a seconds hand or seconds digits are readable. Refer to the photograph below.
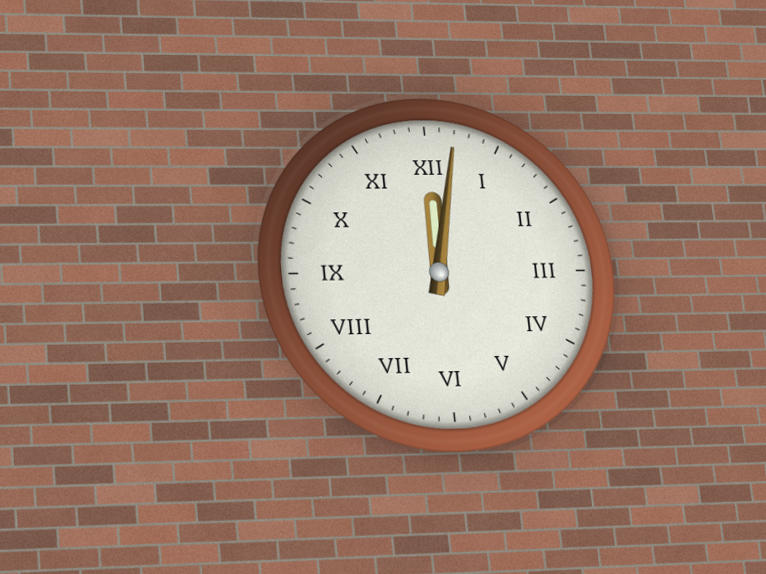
12:02
